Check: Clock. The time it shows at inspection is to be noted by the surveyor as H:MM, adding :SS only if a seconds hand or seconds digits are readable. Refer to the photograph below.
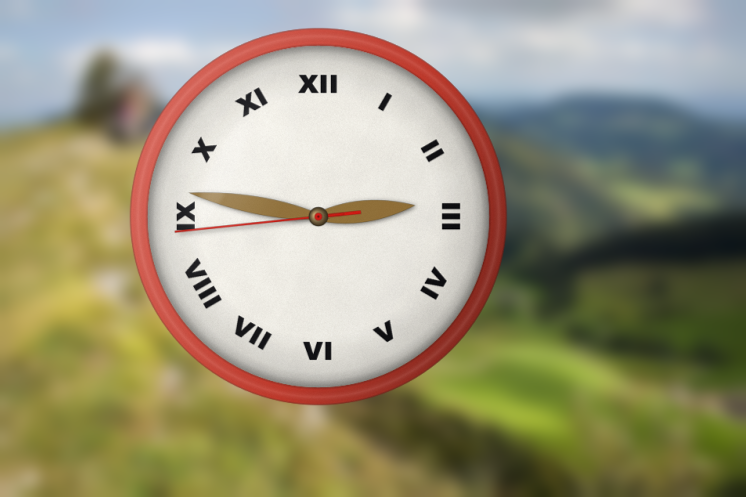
2:46:44
